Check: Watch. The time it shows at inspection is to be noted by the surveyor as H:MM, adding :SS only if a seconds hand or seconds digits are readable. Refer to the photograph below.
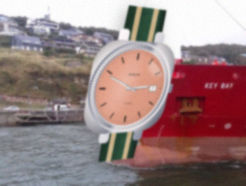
2:49
